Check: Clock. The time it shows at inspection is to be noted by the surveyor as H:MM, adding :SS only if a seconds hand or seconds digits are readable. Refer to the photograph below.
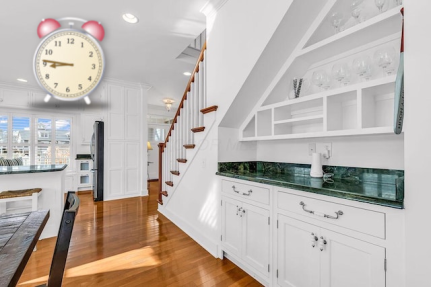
8:46
